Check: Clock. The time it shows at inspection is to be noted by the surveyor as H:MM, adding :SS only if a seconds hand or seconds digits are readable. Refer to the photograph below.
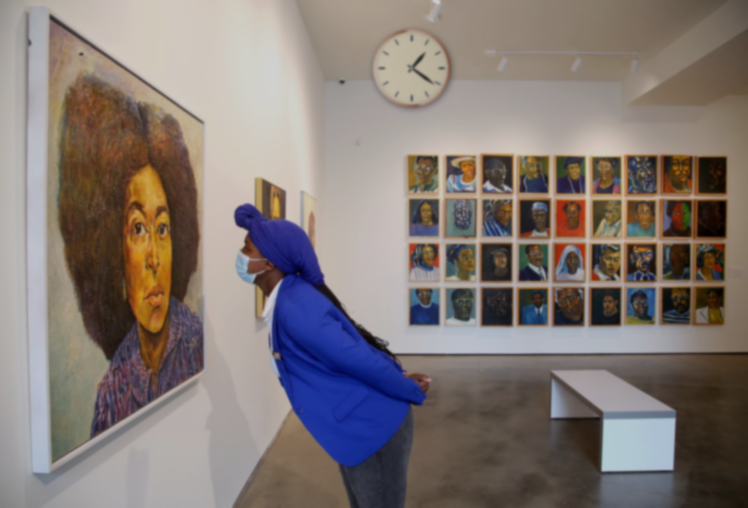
1:21
